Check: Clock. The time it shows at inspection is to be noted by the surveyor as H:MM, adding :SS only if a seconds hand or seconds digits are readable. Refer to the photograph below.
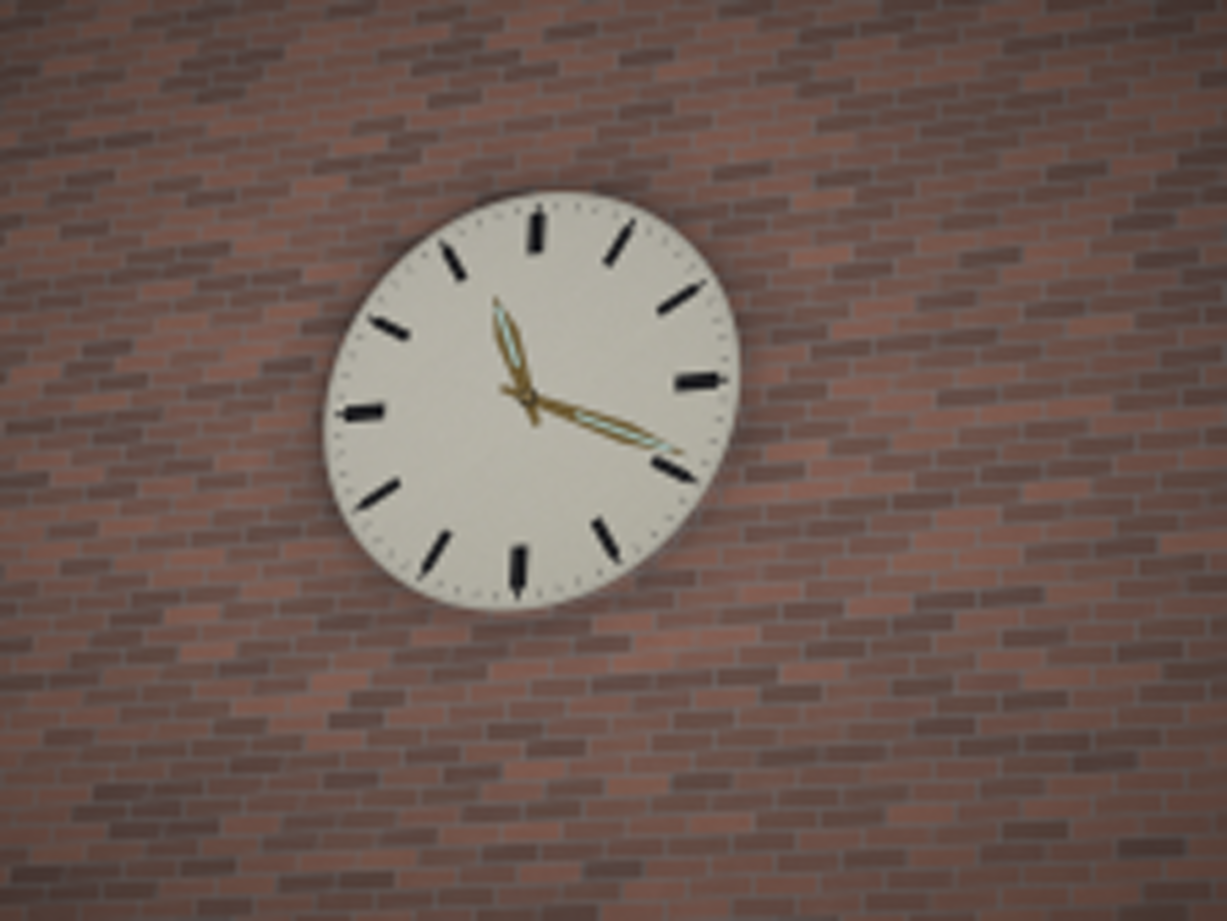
11:19
